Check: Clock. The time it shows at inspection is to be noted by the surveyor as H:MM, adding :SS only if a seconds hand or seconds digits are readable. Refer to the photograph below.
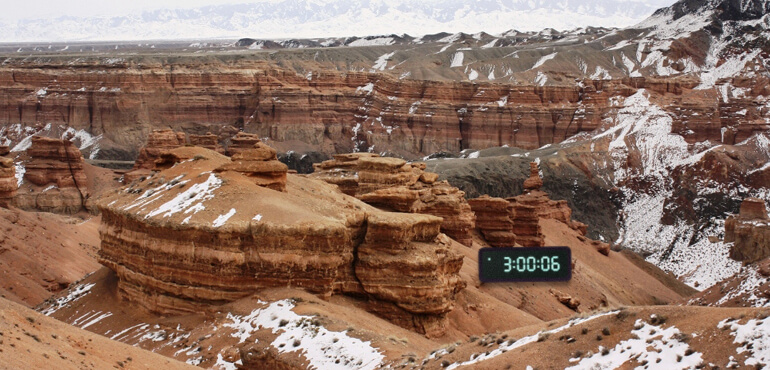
3:00:06
